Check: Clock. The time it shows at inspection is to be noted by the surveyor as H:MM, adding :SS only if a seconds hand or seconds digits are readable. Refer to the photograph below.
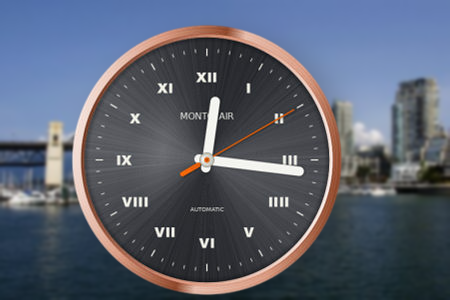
12:16:10
